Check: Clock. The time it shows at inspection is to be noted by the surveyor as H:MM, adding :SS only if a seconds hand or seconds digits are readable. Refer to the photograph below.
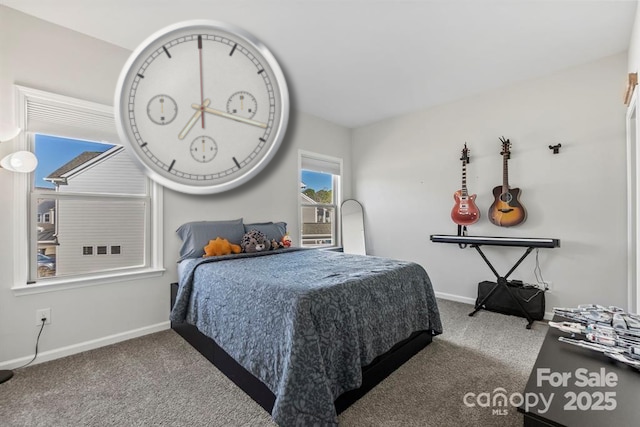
7:18
